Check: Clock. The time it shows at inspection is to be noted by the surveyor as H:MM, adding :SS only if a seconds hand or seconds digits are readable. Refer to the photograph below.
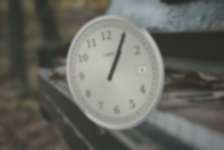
1:05
